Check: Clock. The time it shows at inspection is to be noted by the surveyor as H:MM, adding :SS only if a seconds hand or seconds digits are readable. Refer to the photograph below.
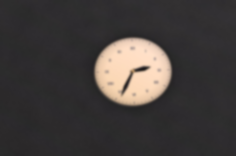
2:34
